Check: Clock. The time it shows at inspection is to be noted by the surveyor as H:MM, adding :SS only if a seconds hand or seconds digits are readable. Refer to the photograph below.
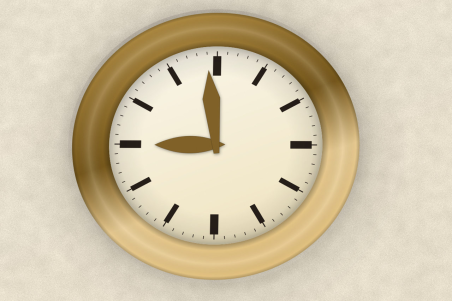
8:59
